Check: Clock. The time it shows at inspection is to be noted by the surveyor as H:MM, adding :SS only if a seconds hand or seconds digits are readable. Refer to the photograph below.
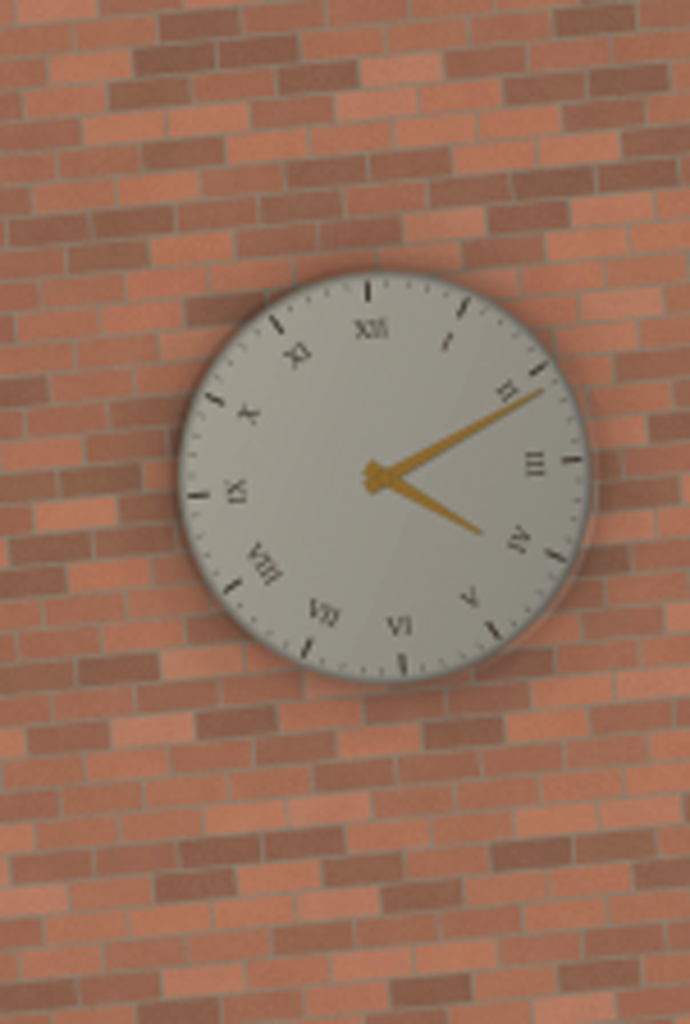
4:11
